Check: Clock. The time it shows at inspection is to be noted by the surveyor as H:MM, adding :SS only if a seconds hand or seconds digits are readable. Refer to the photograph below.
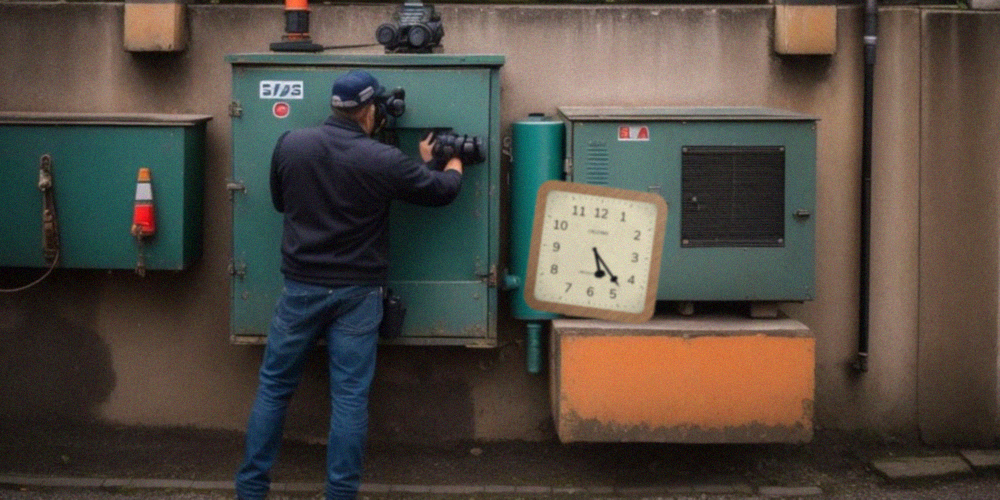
5:23
